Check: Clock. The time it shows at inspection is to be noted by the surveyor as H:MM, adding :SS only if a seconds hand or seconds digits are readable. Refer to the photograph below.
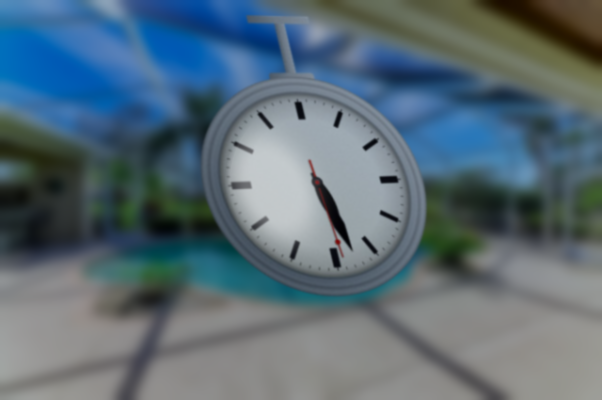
5:27:29
